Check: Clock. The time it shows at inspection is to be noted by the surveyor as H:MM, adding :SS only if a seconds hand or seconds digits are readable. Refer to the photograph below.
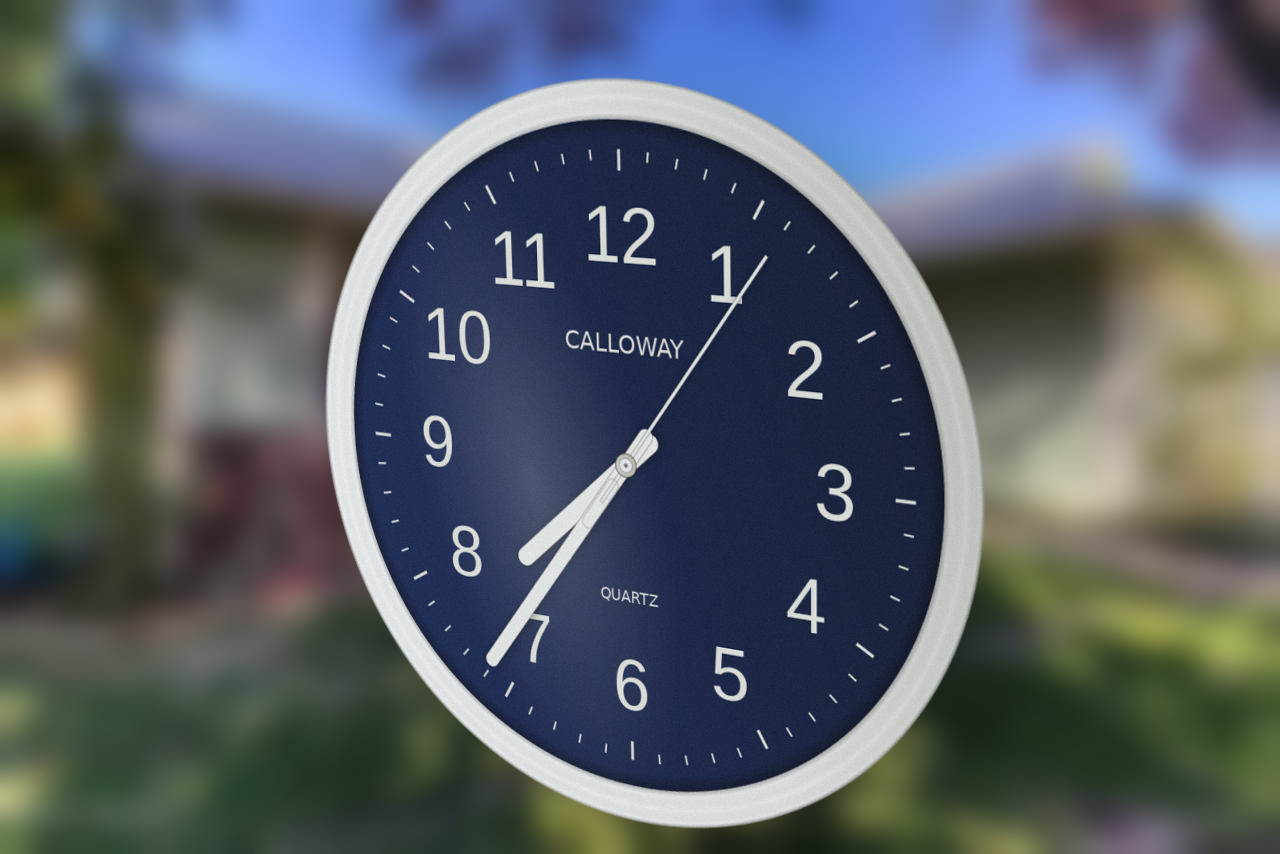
7:36:06
